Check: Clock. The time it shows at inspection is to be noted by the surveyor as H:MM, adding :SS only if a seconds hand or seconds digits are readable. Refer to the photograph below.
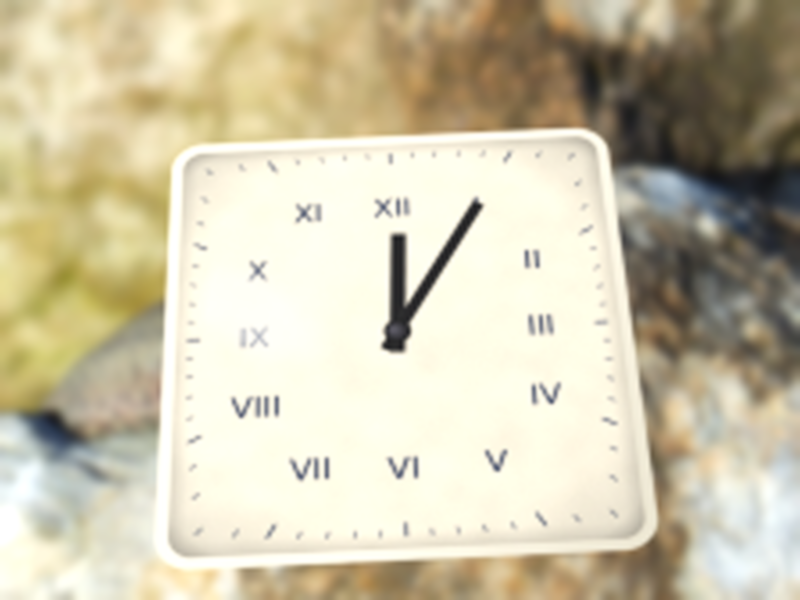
12:05
